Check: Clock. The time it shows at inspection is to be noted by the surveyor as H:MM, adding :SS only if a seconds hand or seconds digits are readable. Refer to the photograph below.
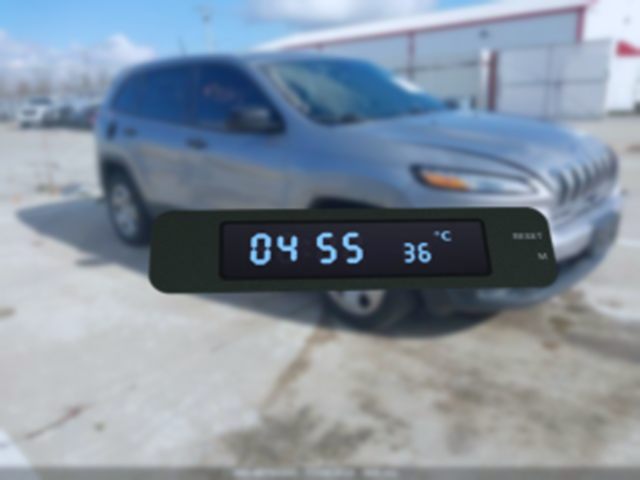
4:55
